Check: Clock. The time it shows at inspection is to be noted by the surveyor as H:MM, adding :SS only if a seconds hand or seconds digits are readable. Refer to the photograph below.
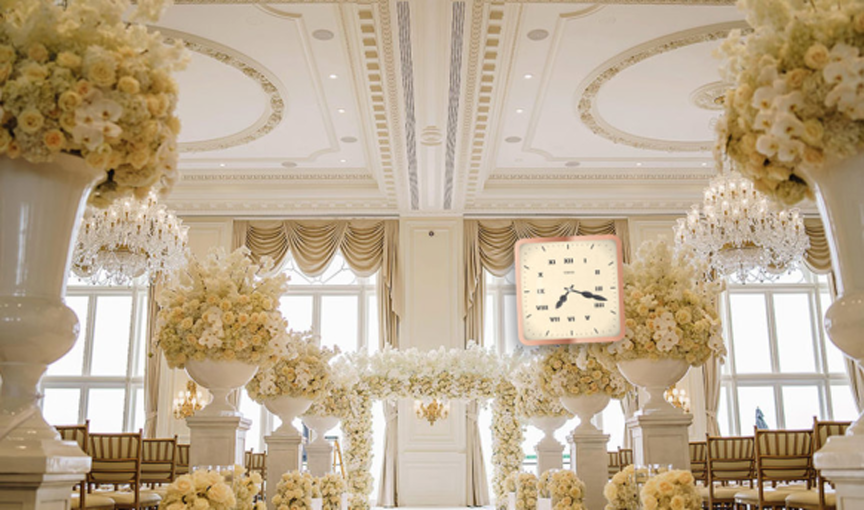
7:18
